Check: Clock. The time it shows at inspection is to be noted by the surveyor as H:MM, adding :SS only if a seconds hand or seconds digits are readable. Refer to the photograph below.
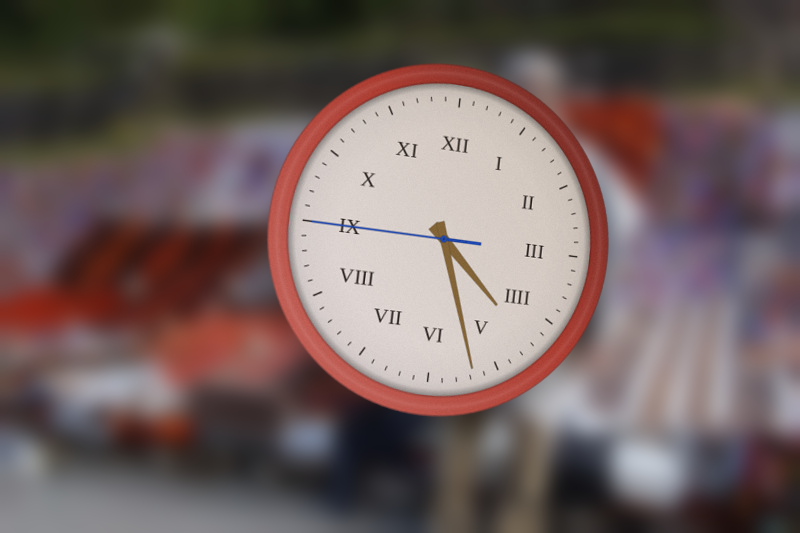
4:26:45
